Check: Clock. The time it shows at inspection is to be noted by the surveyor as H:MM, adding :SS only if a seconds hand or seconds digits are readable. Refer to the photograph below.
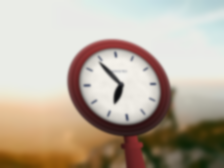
6:54
